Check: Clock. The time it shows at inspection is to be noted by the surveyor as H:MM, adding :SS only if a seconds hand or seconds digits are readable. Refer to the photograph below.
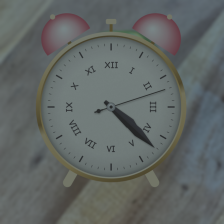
4:22:12
